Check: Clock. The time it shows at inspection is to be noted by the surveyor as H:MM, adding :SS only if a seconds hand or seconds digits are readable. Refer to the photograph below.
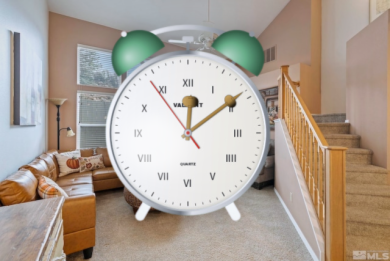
12:08:54
